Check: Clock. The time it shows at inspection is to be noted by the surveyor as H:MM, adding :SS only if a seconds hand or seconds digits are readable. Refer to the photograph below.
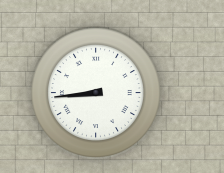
8:44
